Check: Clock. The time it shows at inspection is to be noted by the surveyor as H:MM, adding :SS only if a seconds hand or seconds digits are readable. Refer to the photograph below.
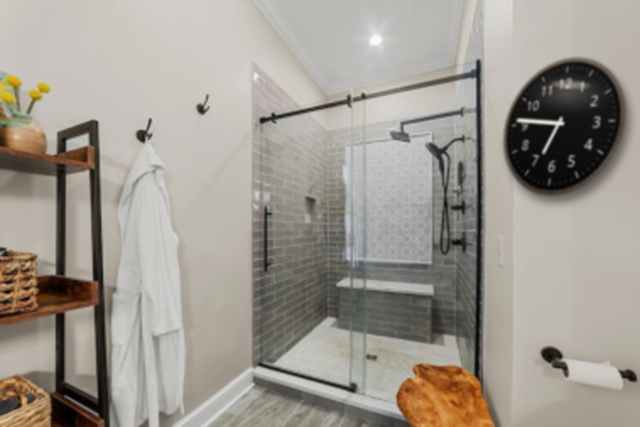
6:46
